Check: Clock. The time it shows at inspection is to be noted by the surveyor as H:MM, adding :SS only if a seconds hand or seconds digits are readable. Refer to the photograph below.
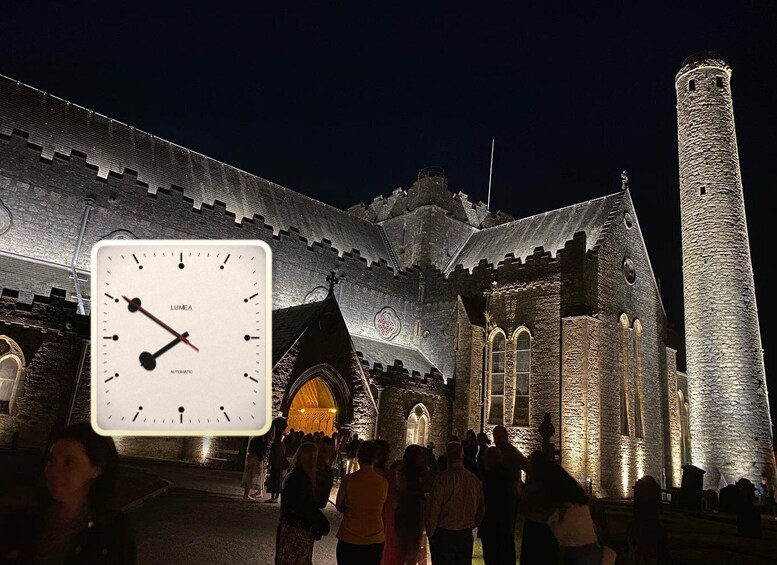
7:50:51
